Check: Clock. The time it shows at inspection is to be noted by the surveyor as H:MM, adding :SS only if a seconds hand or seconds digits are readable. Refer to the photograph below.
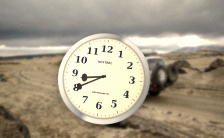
8:40
